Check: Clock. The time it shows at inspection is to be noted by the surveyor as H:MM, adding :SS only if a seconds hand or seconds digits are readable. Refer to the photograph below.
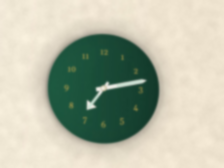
7:13
